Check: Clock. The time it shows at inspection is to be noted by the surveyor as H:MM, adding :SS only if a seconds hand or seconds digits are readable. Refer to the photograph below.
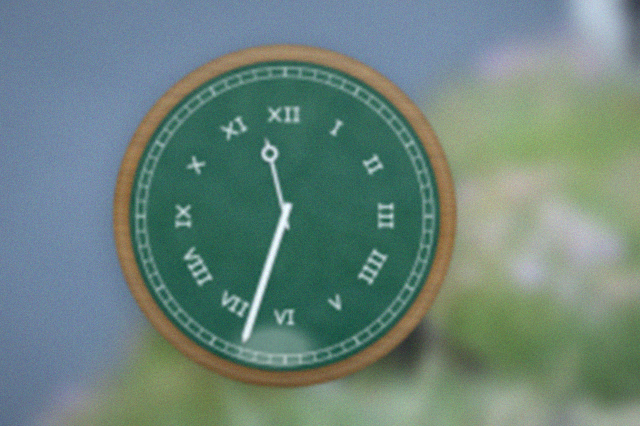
11:33
